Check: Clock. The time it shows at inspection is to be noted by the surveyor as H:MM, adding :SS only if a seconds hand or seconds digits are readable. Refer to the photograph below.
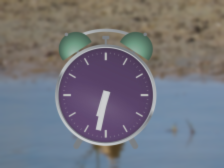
6:32
